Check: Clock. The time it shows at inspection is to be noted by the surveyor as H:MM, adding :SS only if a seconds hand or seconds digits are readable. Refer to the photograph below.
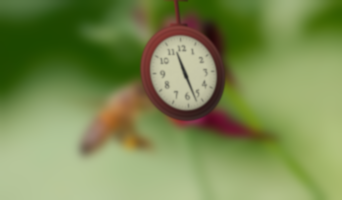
11:27
